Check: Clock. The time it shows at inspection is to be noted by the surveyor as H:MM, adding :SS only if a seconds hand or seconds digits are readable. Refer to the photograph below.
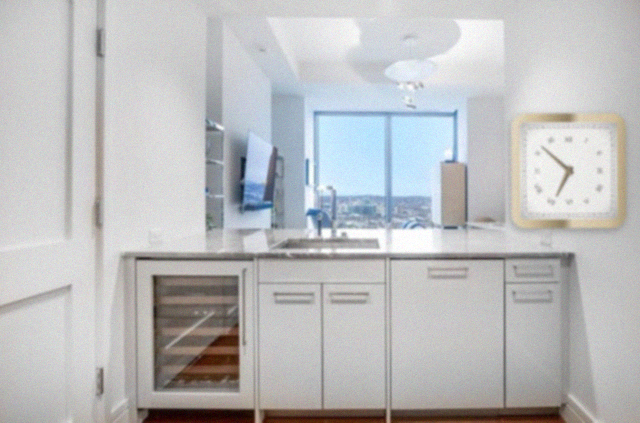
6:52
